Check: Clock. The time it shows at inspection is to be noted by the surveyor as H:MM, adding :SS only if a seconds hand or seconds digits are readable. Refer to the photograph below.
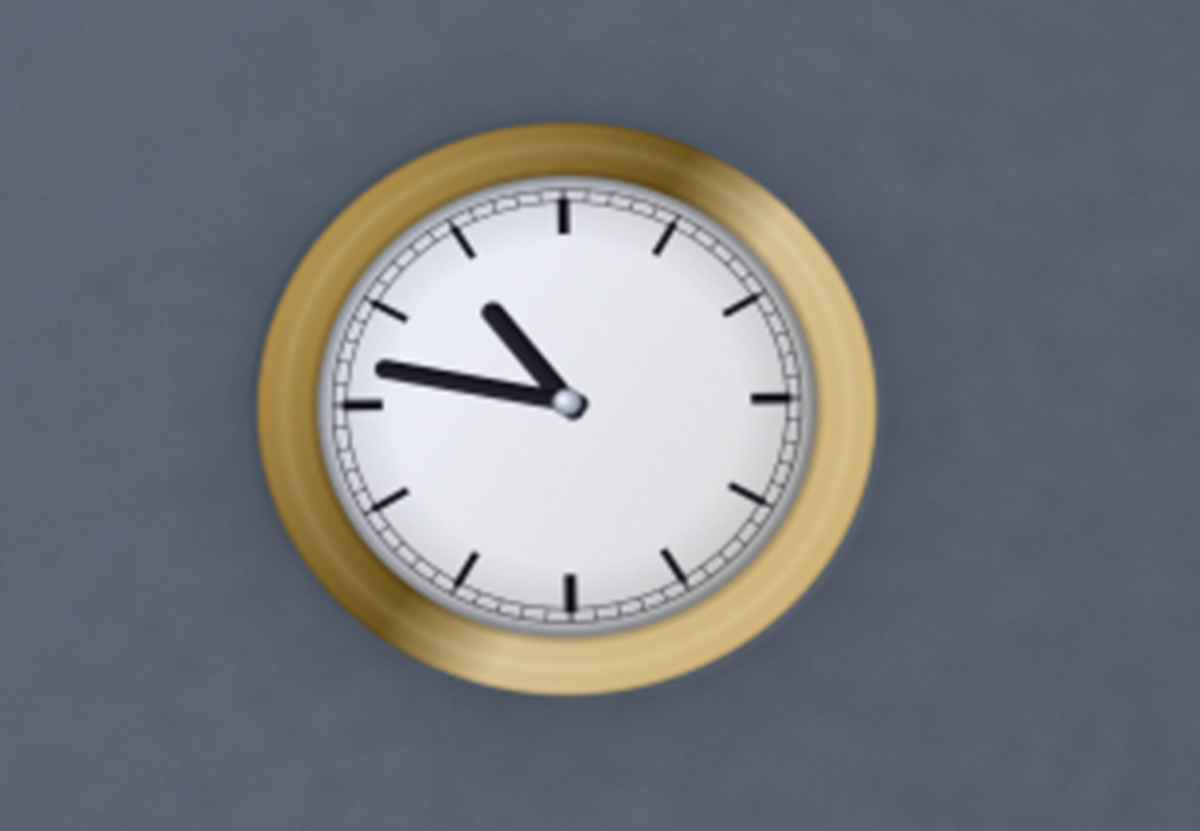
10:47
